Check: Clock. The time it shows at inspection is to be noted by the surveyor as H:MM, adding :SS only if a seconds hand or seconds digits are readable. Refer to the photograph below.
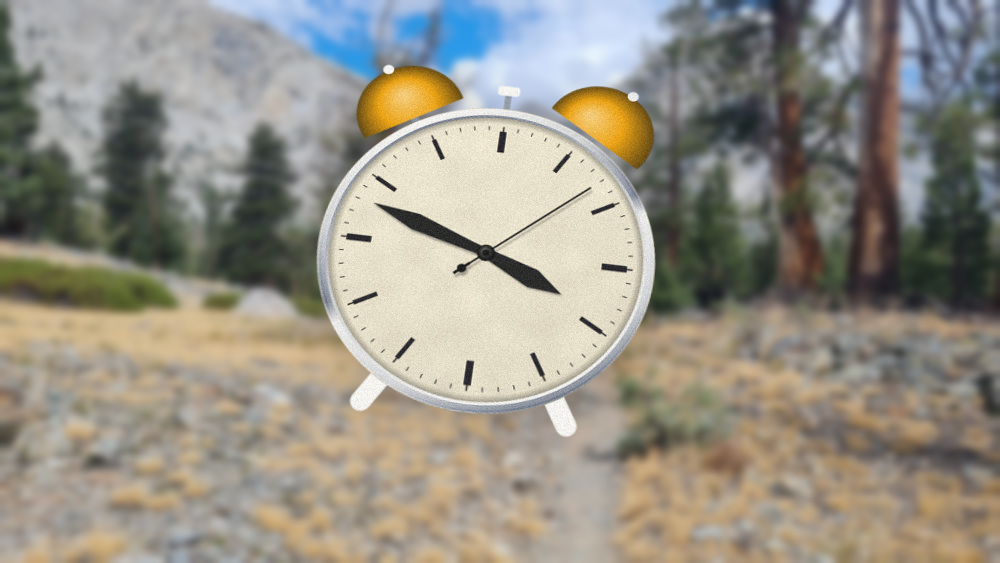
3:48:08
